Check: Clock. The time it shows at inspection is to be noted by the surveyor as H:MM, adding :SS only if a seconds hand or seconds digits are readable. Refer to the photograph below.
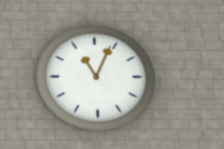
11:04
